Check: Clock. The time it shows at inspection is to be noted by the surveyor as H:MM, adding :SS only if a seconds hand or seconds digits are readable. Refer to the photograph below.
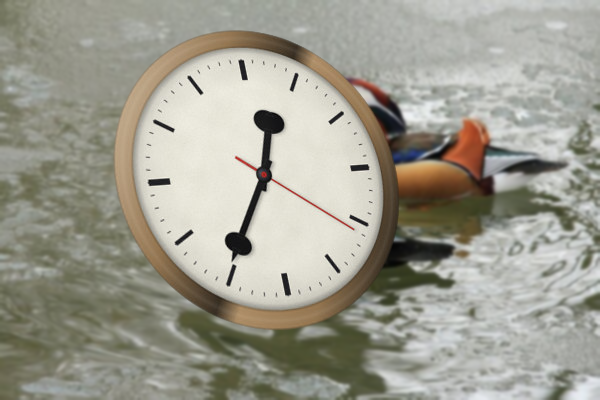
12:35:21
